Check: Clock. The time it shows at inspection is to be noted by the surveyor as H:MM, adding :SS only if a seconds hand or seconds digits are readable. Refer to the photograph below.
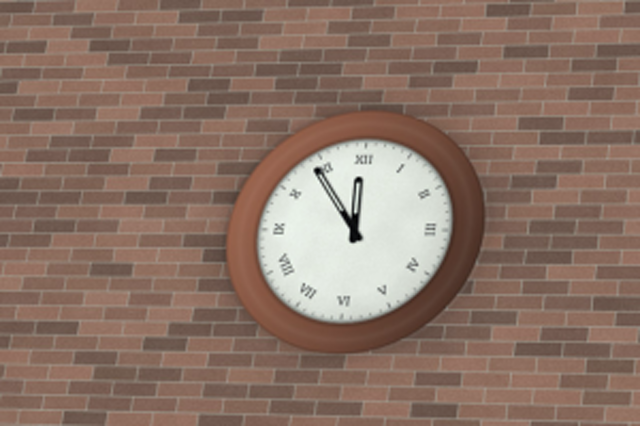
11:54
